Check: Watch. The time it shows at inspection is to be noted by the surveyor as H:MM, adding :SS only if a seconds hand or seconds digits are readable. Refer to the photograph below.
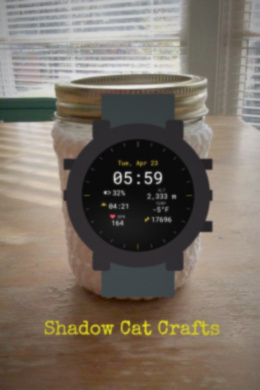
5:59
